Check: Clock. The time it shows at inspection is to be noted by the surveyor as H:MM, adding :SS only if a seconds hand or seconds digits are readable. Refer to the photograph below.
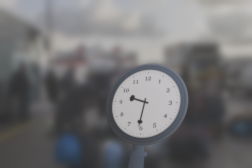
9:31
